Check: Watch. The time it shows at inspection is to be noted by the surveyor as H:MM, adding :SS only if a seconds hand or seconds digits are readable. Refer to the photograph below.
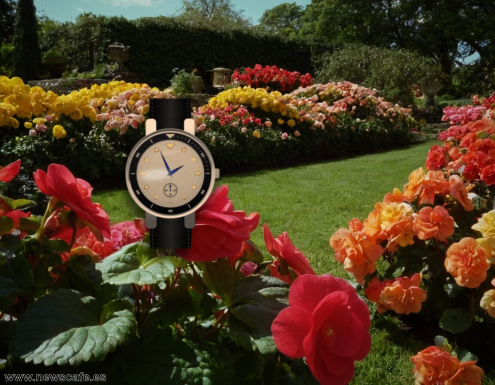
1:56
